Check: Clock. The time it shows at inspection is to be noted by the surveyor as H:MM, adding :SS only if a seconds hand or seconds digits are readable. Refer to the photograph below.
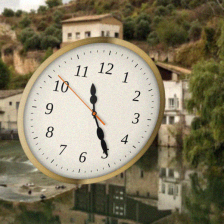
11:24:51
